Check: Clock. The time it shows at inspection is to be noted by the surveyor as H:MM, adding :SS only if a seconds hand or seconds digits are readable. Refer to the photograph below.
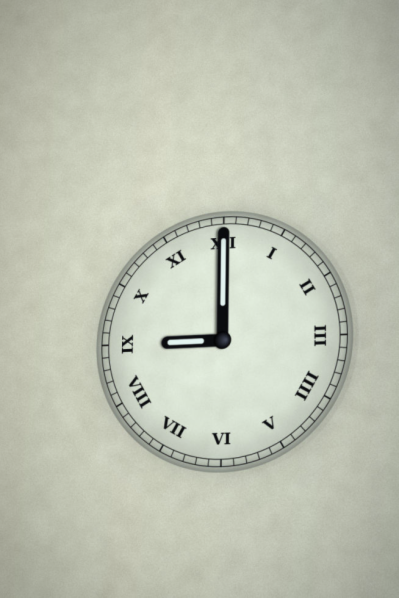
9:00
